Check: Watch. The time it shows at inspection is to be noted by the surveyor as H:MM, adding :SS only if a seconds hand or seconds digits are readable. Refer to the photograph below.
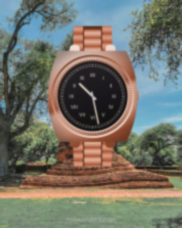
10:28
